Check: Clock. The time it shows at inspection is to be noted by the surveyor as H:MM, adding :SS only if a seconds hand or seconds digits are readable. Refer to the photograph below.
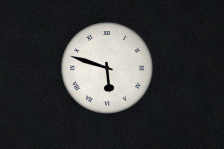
5:48
